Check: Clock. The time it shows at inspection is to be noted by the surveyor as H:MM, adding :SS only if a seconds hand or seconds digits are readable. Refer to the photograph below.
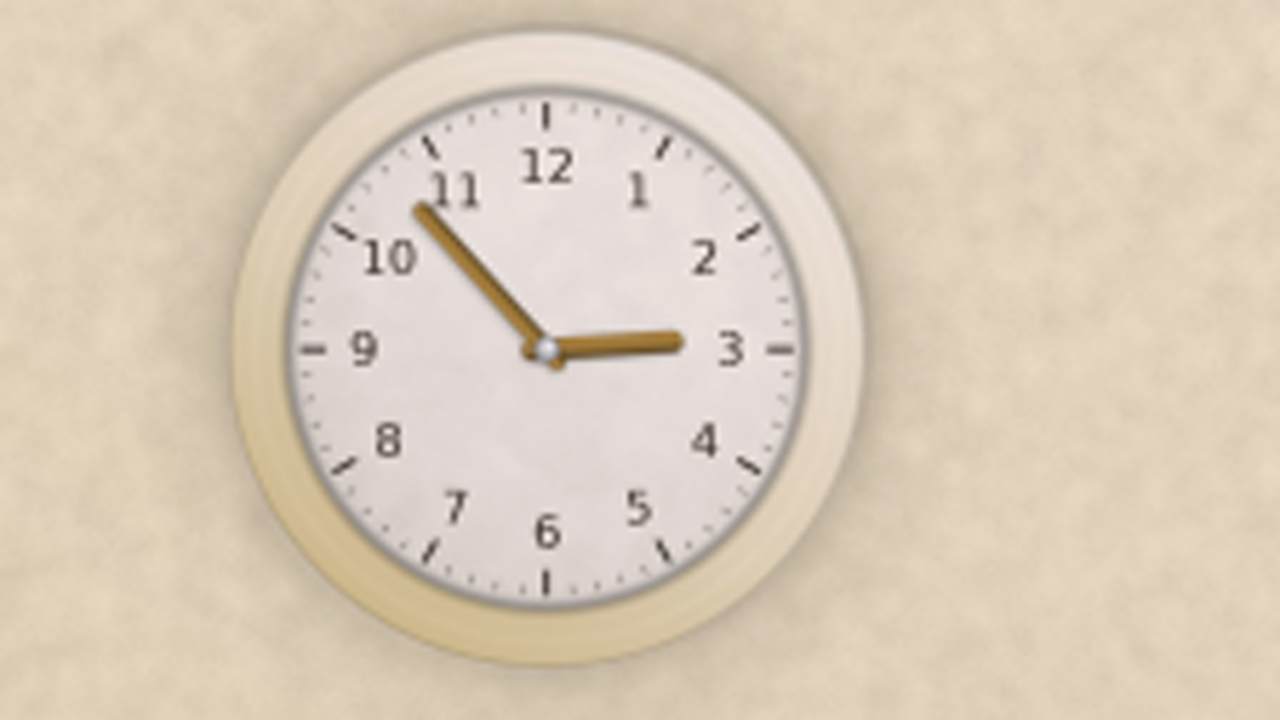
2:53
